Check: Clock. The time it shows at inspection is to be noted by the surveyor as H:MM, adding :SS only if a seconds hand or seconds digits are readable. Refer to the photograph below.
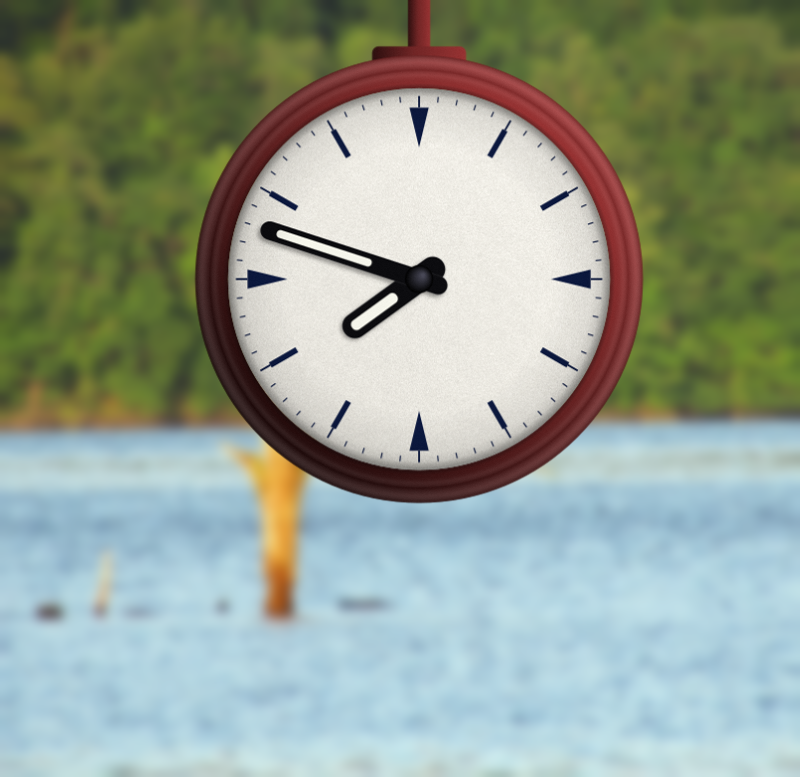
7:48
